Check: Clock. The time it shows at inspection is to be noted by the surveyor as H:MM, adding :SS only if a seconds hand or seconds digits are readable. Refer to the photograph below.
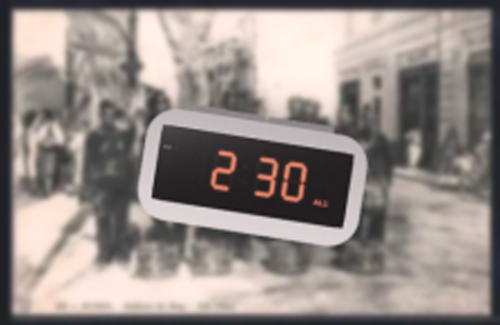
2:30
